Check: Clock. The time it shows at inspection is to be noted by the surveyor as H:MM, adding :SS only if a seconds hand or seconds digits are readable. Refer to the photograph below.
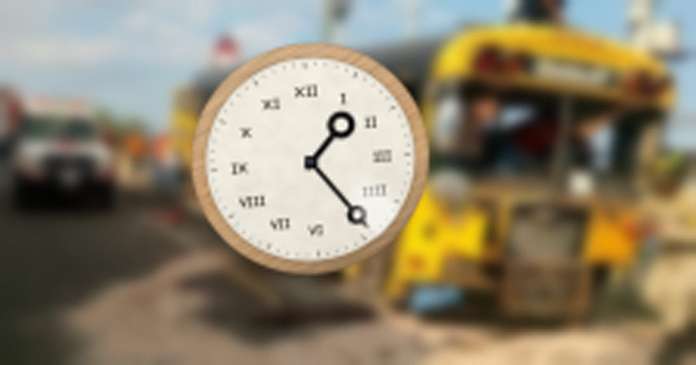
1:24
